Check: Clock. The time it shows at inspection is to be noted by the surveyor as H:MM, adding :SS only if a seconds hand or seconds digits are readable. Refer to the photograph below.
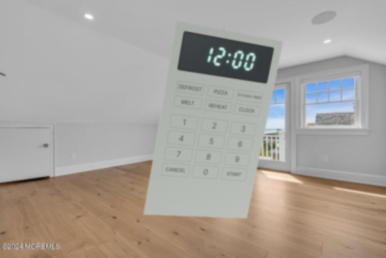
12:00
